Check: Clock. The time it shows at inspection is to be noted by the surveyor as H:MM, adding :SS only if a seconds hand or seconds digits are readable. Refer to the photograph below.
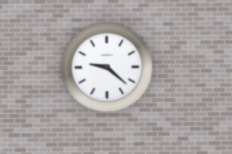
9:22
